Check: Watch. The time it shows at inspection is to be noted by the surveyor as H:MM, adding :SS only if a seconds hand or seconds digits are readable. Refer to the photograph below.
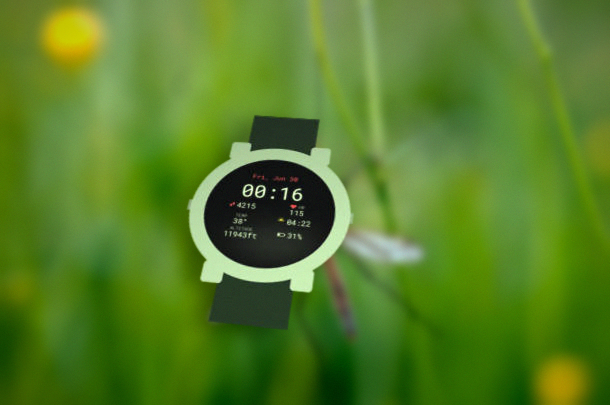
0:16
